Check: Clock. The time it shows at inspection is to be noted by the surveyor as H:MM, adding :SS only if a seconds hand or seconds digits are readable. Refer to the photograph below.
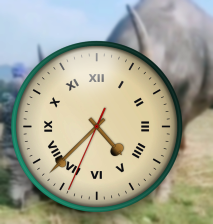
4:37:34
